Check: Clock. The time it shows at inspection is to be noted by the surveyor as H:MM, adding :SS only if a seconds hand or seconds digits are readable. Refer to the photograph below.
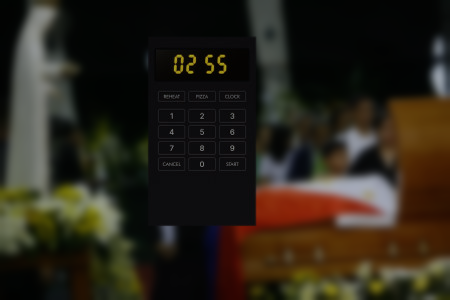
2:55
